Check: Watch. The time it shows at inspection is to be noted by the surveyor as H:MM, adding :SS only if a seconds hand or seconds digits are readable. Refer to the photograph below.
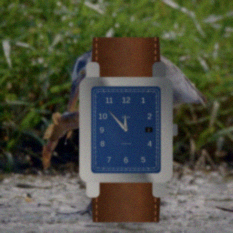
11:53
